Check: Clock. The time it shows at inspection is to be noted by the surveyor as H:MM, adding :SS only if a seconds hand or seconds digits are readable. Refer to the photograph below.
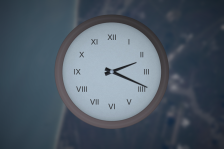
2:19
